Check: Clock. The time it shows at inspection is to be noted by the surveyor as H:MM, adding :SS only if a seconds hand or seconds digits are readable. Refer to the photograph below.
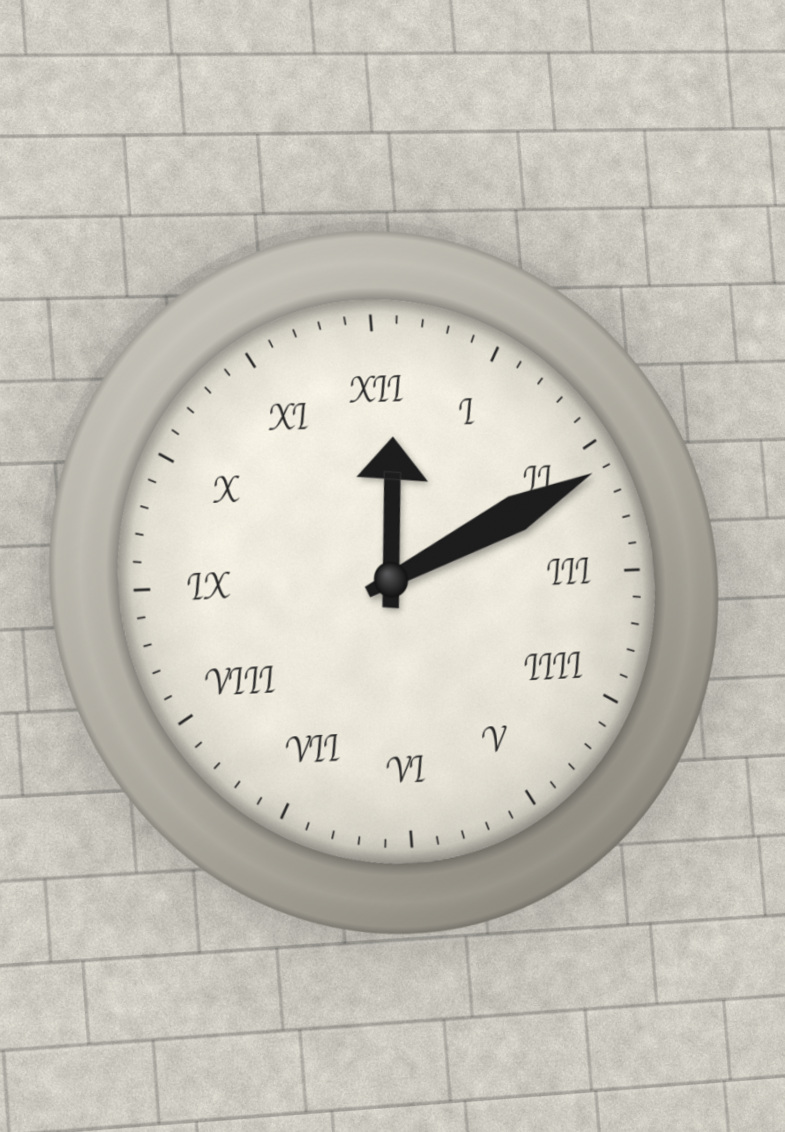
12:11
